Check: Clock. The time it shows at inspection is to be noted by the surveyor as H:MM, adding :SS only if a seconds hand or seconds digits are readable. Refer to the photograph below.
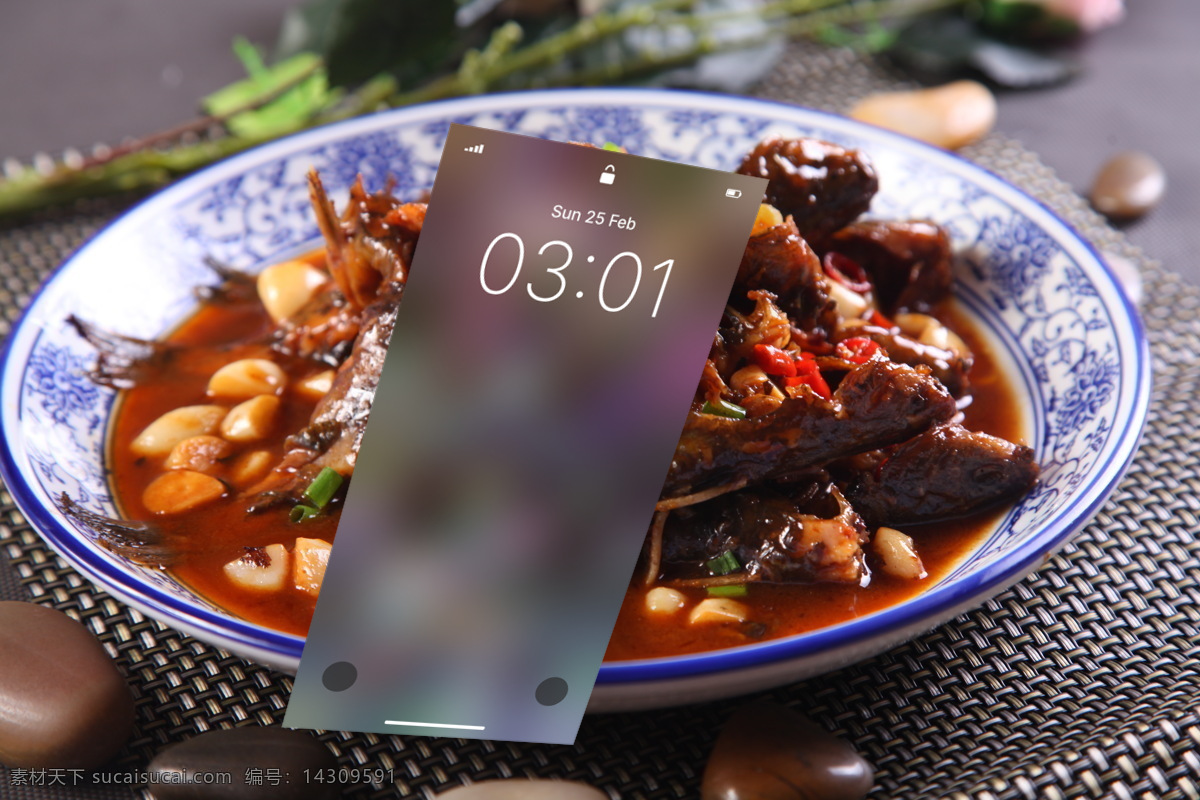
3:01
